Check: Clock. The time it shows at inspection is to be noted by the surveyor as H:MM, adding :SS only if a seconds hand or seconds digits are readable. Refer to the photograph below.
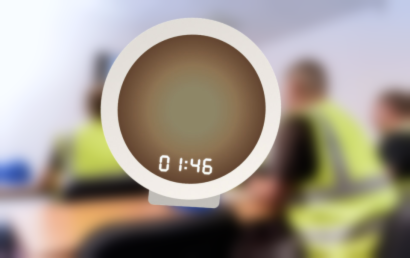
1:46
